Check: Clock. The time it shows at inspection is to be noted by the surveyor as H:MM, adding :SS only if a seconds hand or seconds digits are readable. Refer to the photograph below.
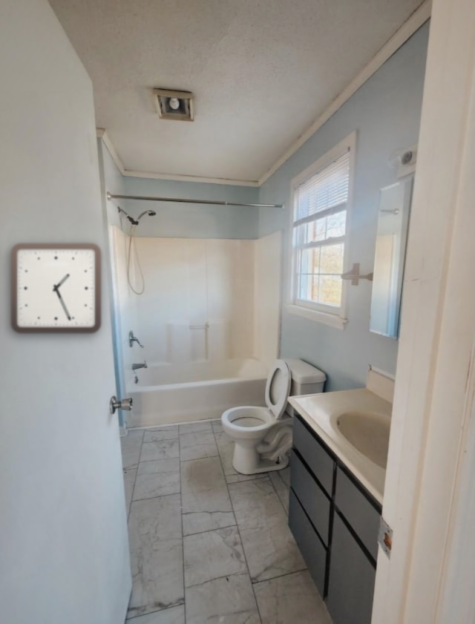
1:26
